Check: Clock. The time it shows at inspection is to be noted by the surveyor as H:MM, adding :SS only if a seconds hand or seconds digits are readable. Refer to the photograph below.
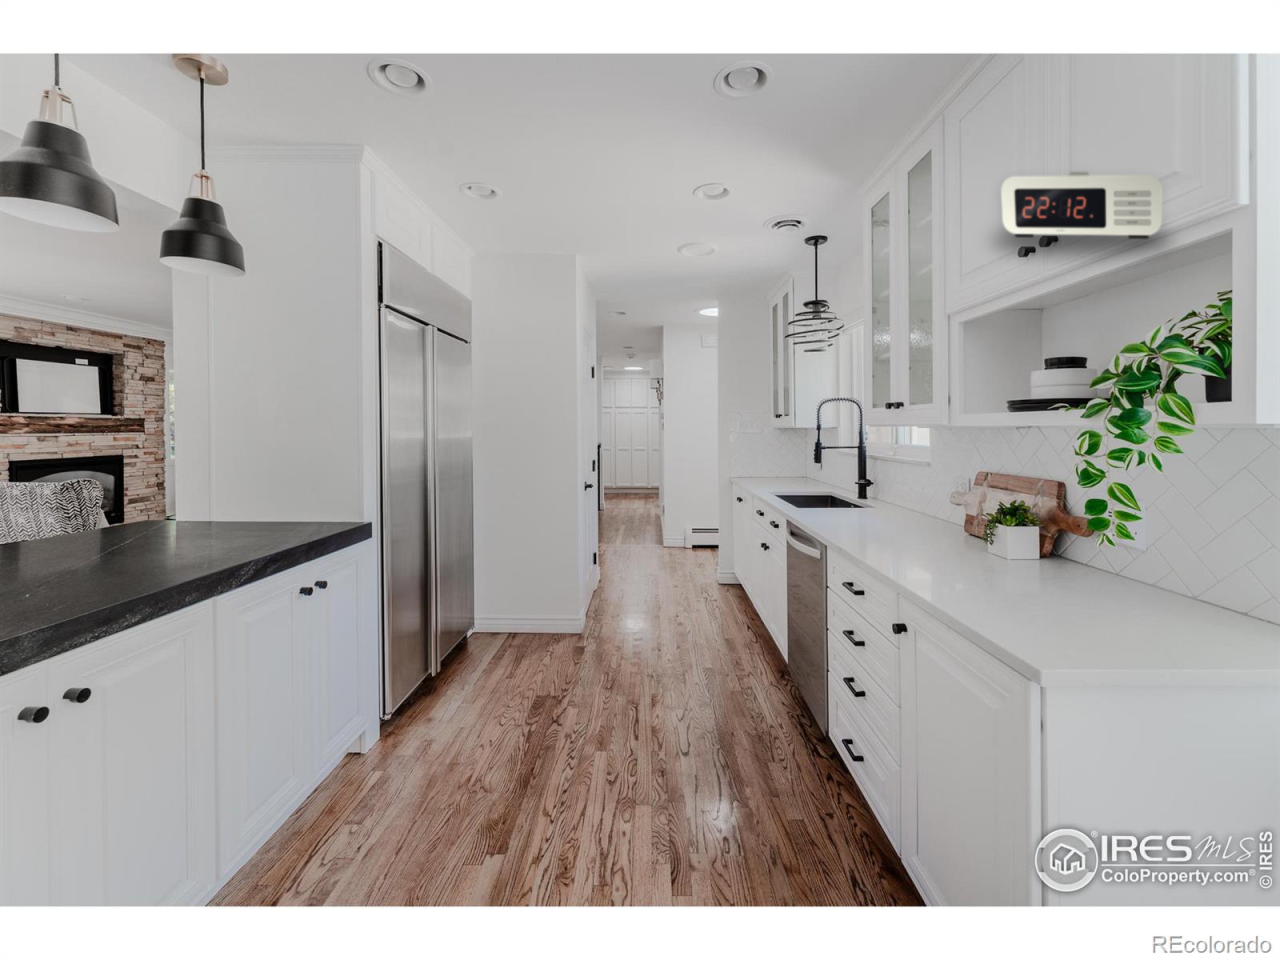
22:12
